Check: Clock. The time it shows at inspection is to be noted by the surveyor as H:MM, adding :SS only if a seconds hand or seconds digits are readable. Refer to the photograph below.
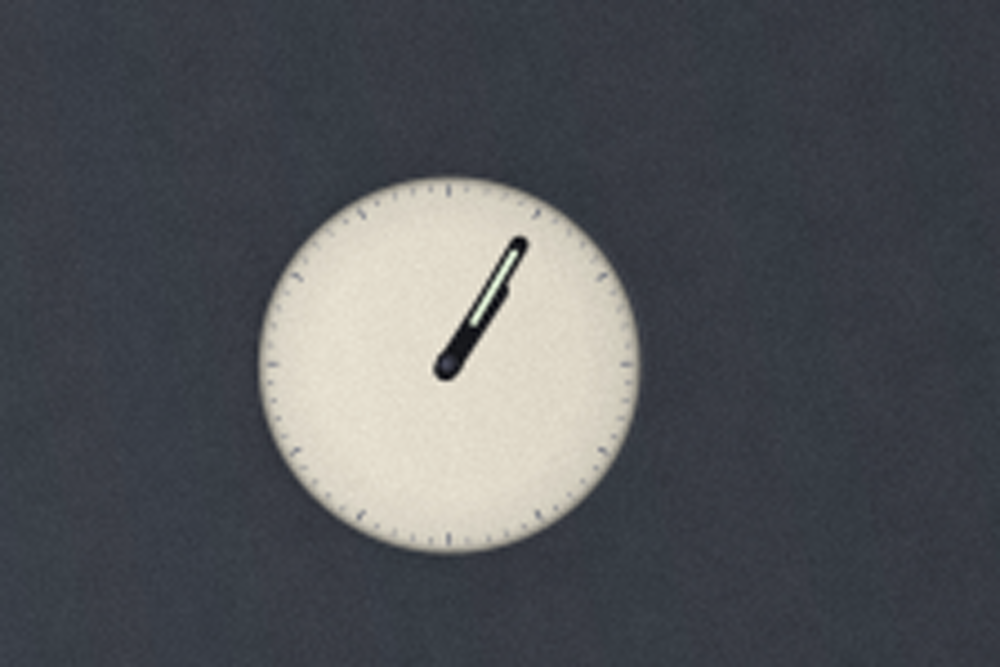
1:05
